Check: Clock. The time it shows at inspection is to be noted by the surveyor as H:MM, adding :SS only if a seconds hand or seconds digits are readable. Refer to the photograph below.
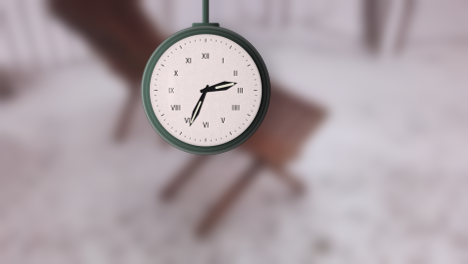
2:34
